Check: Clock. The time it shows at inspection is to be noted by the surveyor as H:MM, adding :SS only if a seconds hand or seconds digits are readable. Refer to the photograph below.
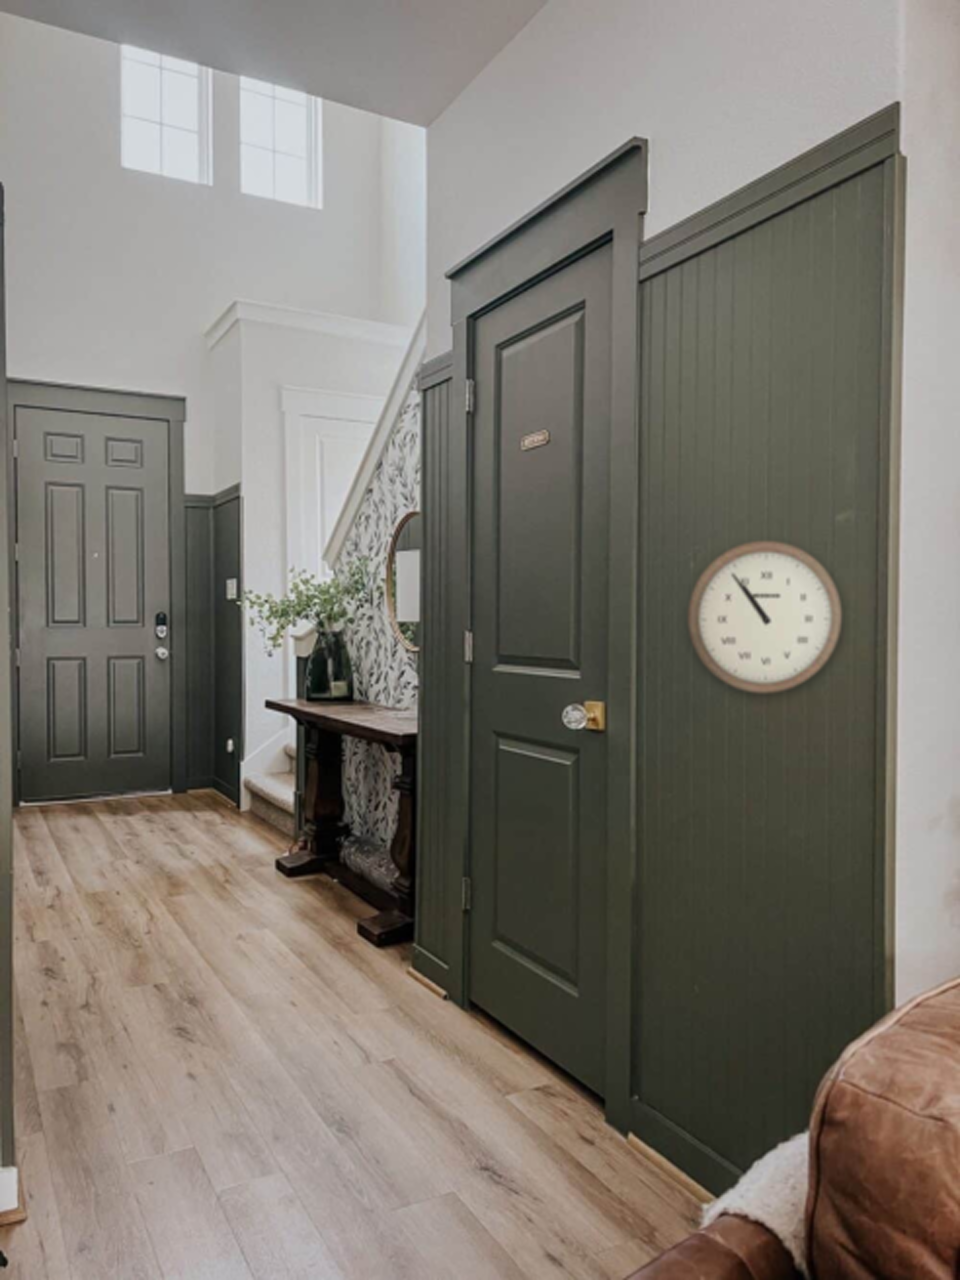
10:54
